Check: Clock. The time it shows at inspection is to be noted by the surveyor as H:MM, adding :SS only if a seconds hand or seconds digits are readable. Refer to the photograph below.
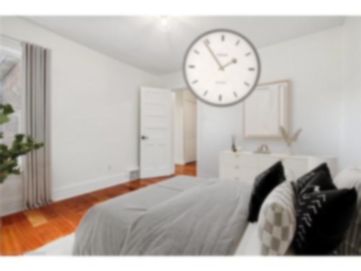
1:54
